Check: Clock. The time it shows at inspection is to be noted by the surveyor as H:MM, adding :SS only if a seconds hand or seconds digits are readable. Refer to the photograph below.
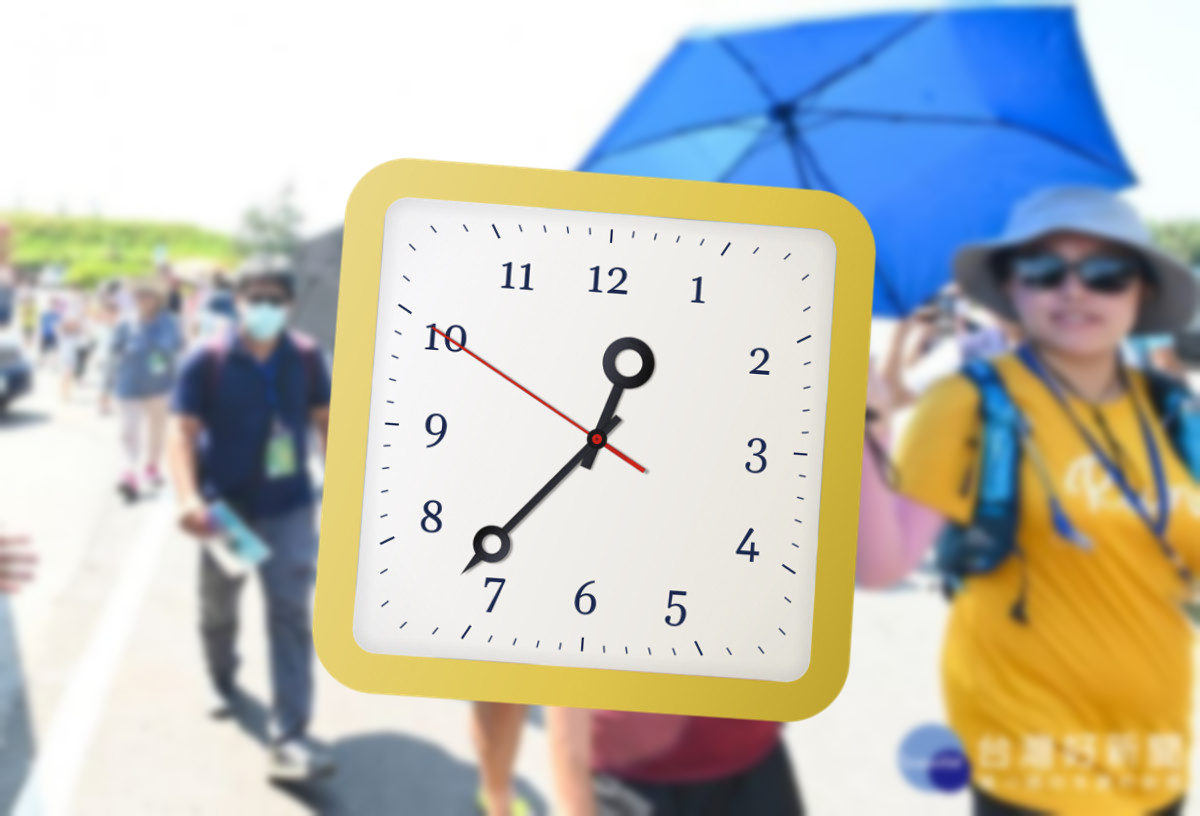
12:36:50
